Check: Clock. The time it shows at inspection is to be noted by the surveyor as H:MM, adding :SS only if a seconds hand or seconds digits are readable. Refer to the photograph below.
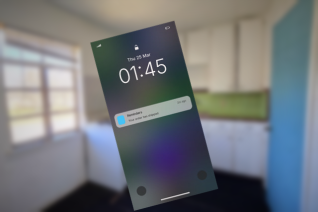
1:45
